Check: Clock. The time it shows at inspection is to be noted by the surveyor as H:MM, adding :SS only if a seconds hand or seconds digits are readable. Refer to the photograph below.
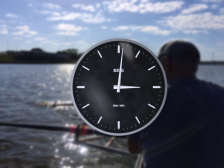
3:01
